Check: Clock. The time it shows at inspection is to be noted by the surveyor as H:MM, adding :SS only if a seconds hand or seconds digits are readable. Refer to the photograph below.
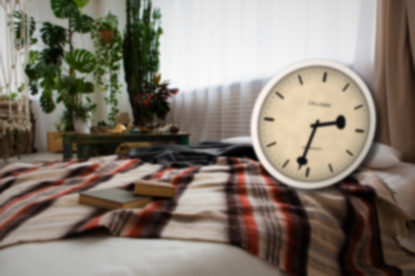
2:32
